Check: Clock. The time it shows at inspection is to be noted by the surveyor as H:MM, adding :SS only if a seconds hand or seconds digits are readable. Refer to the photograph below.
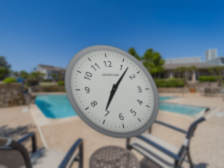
7:07
